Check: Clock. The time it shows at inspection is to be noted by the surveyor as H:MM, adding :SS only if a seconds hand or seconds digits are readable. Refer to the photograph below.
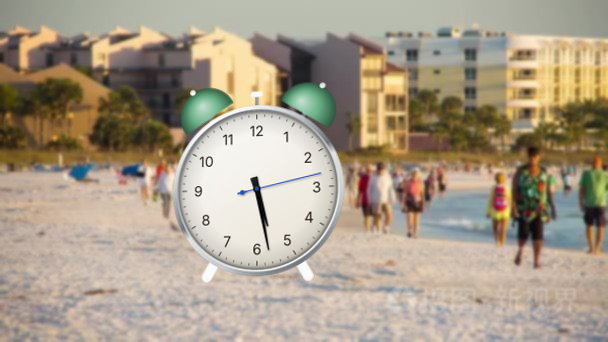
5:28:13
